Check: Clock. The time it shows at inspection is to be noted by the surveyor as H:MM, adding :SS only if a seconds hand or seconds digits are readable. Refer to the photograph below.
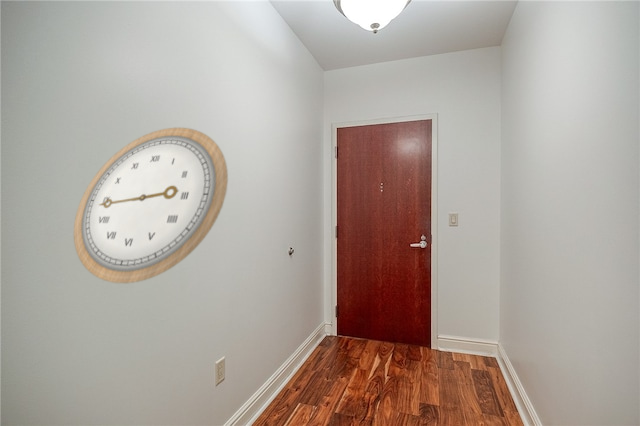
2:44
